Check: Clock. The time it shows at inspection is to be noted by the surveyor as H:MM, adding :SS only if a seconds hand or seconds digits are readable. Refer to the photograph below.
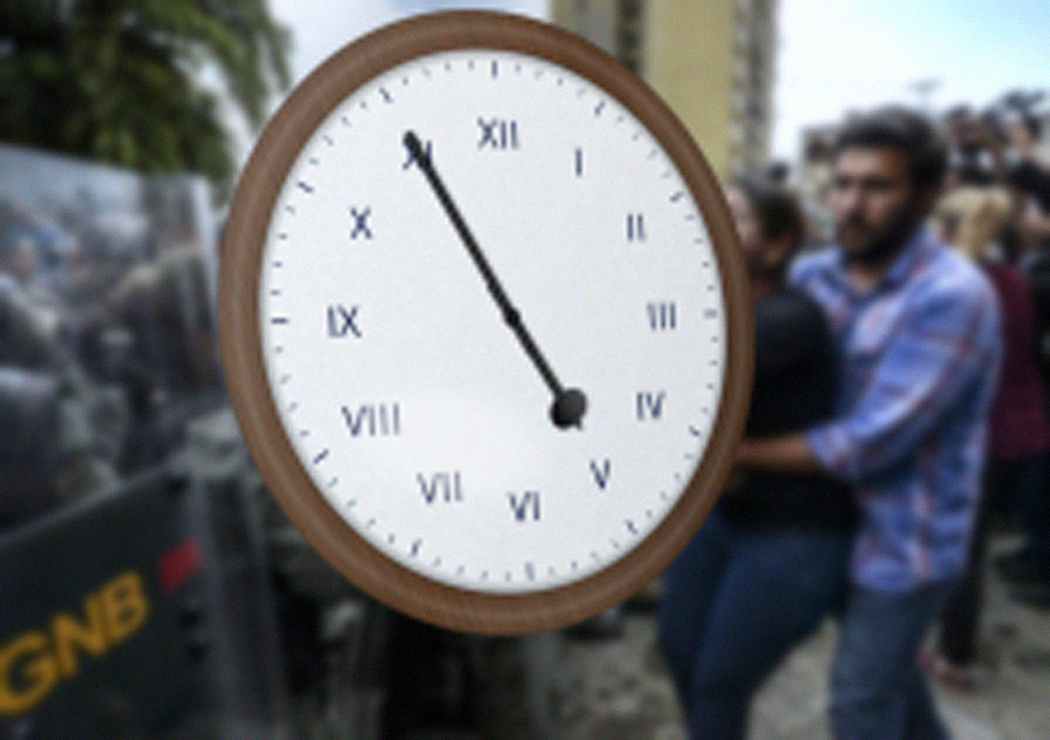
4:55
